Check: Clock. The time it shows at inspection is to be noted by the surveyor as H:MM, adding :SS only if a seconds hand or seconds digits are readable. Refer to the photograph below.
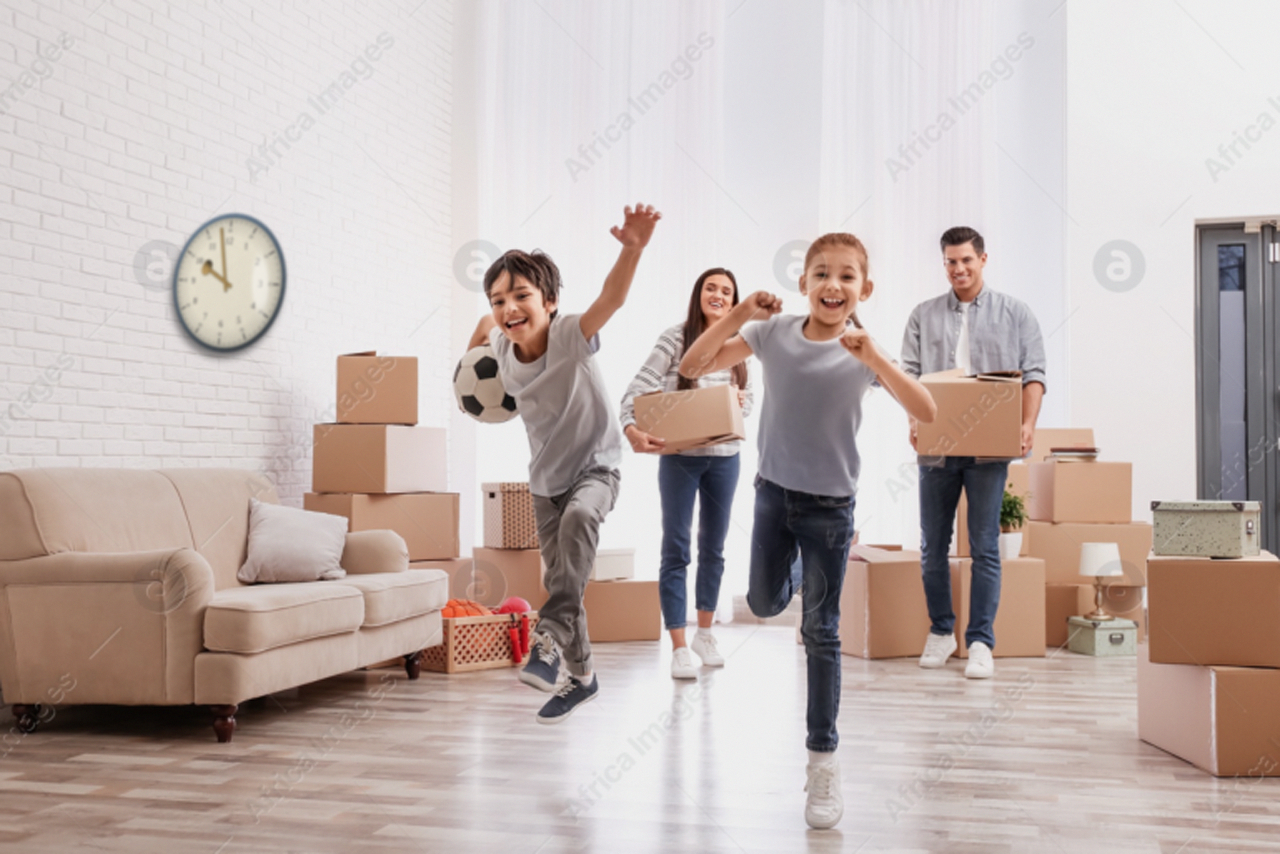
9:58
